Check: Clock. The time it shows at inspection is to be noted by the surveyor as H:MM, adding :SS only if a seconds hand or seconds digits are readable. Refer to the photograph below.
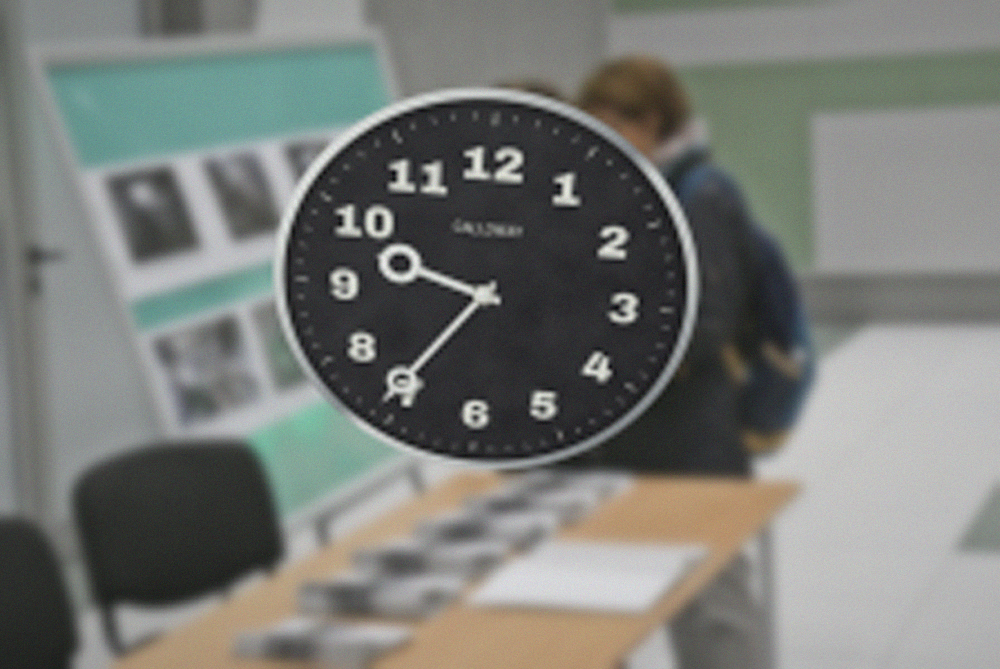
9:36
